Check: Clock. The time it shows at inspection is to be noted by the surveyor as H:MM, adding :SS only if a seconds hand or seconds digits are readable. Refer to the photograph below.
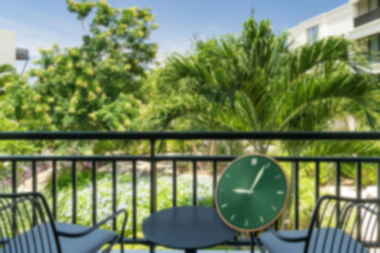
9:04
